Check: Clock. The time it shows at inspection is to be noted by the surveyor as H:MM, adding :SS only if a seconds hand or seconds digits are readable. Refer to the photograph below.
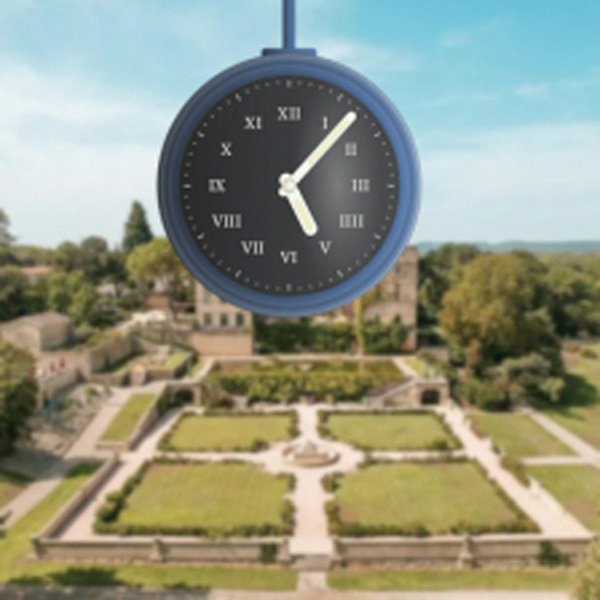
5:07
